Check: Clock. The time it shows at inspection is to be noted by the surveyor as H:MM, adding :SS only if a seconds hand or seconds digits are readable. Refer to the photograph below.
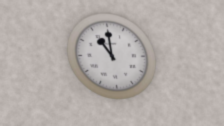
11:00
